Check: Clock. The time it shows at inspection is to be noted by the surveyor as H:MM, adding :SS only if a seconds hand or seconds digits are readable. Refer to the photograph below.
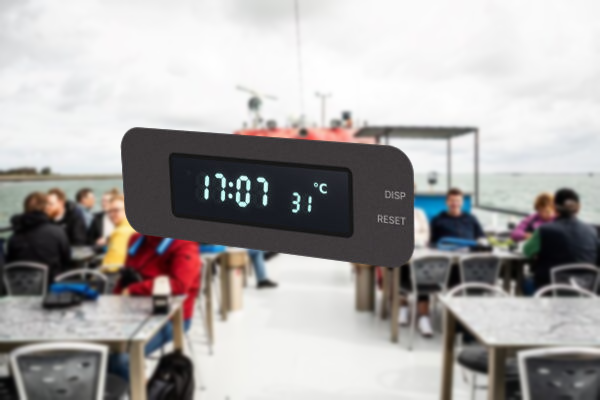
17:07
